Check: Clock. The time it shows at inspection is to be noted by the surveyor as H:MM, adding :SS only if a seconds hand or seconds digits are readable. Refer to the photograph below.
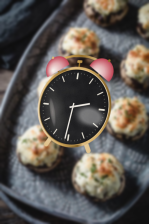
2:31
